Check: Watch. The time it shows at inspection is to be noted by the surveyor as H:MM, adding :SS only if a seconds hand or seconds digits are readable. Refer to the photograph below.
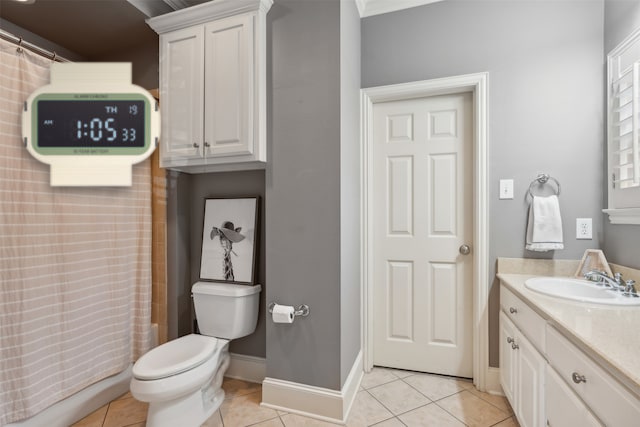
1:05:33
